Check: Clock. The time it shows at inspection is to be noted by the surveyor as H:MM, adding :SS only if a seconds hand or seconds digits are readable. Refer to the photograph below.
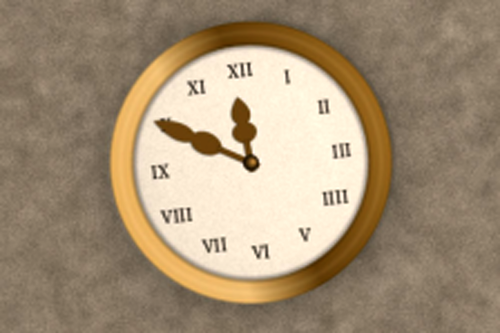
11:50
